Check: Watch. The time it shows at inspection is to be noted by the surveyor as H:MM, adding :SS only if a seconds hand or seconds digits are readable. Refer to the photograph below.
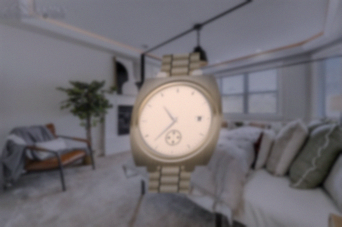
10:37
